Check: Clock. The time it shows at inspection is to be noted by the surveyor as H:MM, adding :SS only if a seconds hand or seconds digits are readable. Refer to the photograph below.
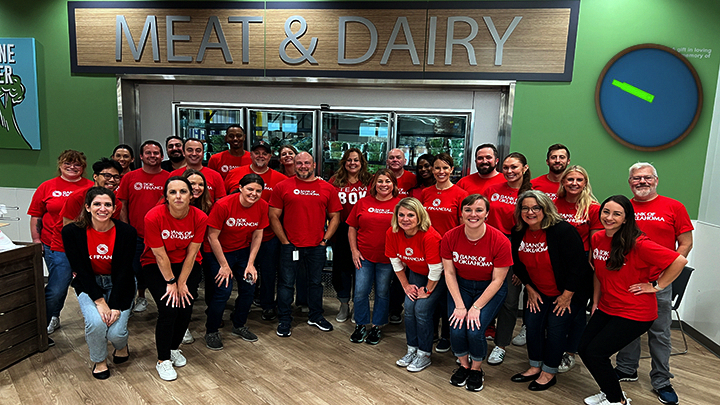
9:49
